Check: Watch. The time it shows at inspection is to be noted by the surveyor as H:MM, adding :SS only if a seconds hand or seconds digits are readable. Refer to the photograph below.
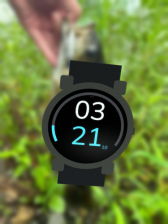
3:21
